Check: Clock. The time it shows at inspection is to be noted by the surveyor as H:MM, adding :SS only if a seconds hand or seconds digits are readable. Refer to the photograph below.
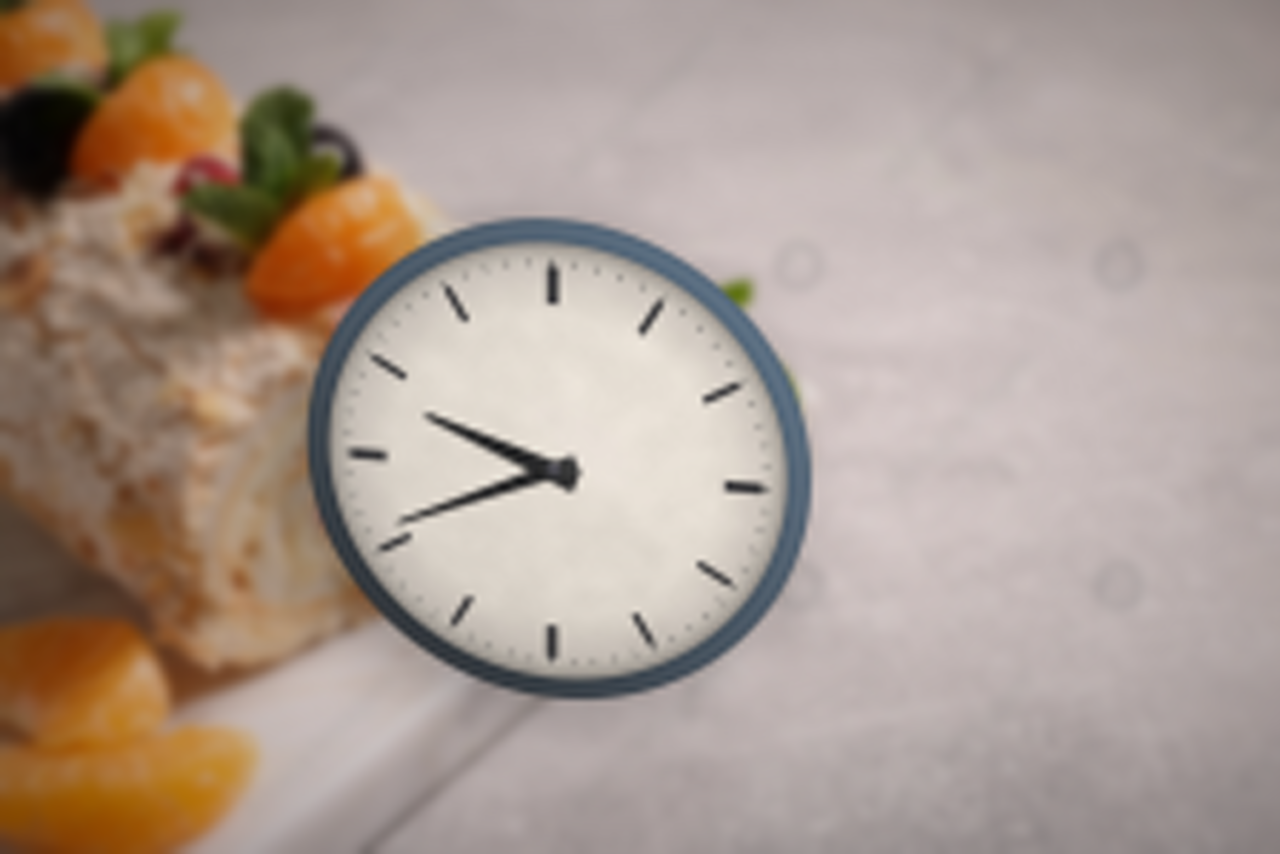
9:41
